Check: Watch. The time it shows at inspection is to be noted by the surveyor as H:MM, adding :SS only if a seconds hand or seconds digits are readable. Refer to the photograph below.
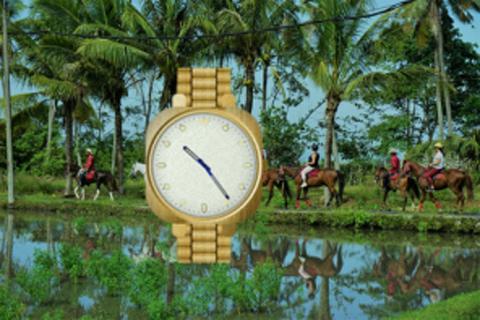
10:24
